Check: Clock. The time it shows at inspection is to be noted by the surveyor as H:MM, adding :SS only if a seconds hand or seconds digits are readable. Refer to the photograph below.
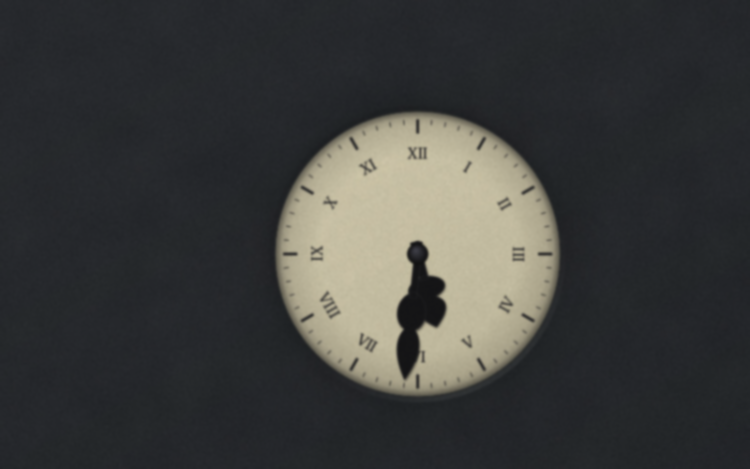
5:31
